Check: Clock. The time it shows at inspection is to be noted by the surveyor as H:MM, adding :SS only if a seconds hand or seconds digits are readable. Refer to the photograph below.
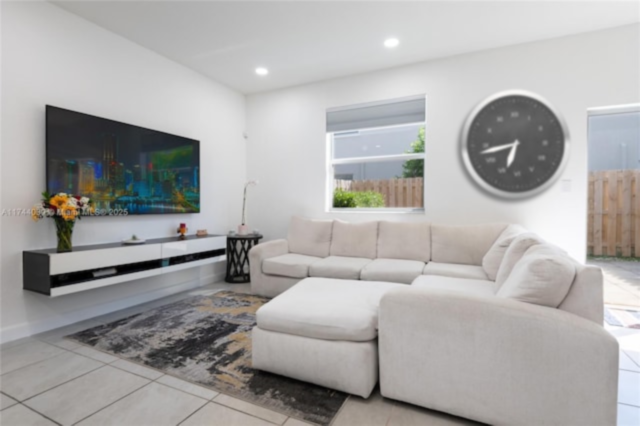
6:43
